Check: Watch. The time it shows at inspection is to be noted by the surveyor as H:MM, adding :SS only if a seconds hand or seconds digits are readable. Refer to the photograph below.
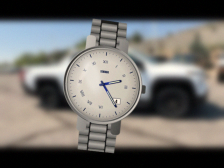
2:24
